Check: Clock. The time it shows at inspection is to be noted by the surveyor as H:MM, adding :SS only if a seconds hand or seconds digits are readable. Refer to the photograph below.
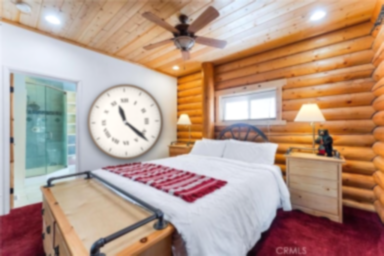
11:22
